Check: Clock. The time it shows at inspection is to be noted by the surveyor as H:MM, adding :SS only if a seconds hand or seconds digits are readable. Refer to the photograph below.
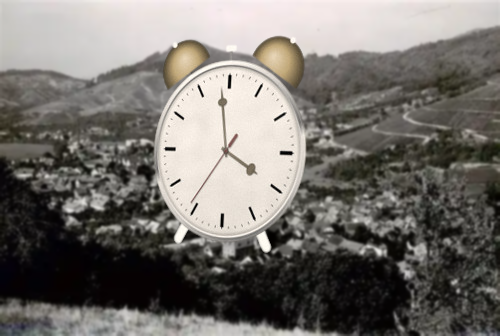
3:58:36
